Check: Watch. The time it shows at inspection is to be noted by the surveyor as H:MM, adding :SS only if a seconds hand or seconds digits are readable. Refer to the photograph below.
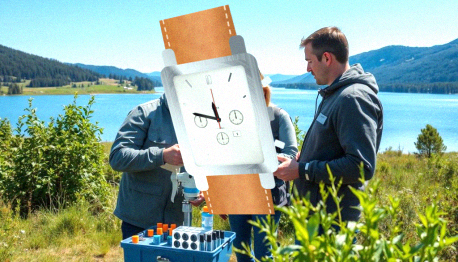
11:48
